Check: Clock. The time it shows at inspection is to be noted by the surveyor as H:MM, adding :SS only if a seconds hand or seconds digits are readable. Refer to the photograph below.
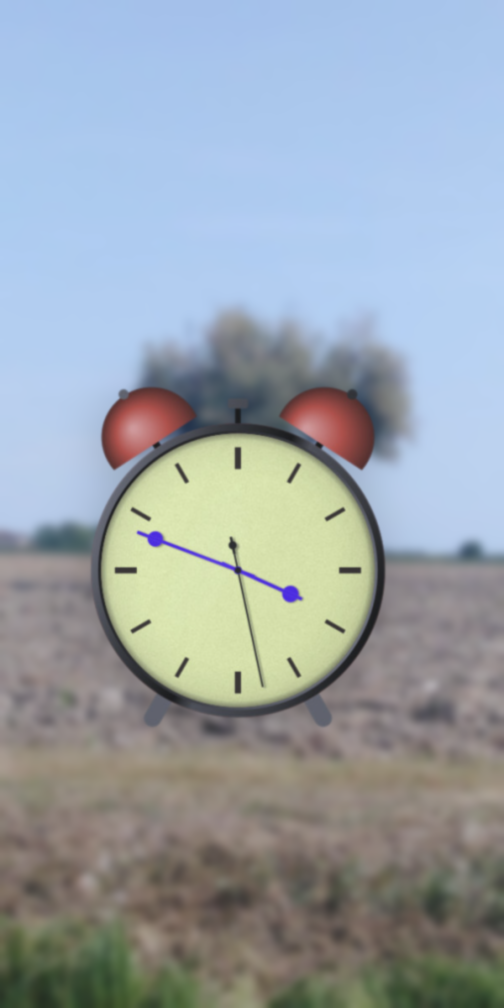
3:48:28
